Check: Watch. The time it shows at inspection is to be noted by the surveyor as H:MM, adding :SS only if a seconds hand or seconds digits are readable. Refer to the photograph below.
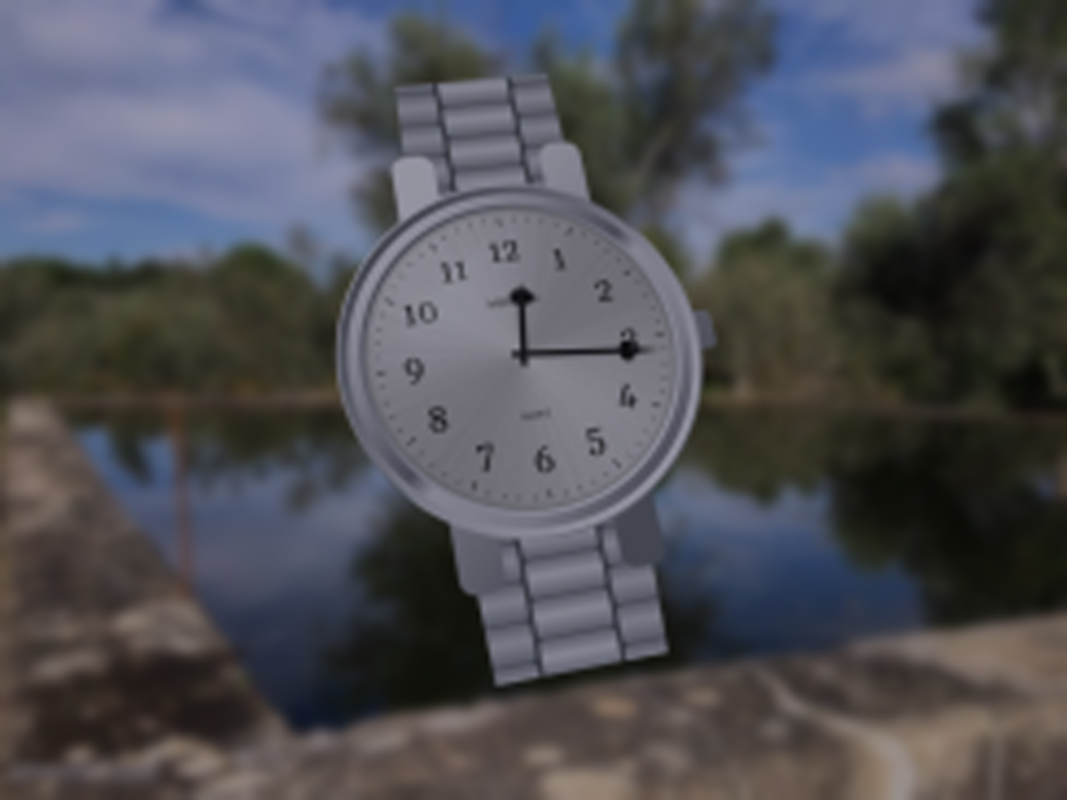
12:16
